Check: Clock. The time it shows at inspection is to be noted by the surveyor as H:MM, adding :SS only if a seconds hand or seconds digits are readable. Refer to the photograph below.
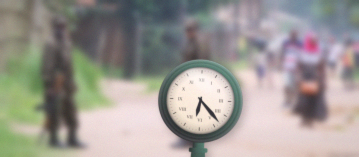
6:23
